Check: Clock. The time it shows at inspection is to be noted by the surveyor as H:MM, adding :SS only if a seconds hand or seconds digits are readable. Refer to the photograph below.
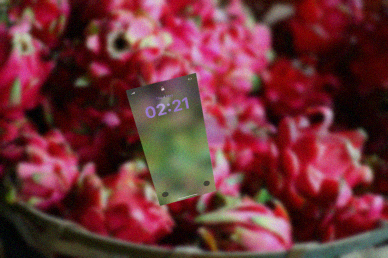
2:21
